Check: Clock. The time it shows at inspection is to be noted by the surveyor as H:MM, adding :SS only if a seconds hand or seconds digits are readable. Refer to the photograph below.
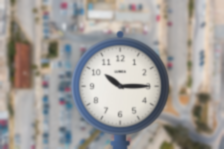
10:15
